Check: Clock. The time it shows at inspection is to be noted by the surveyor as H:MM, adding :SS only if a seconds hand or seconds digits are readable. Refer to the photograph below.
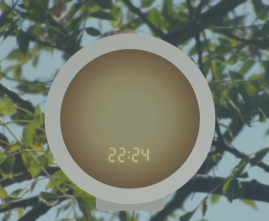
22:24
